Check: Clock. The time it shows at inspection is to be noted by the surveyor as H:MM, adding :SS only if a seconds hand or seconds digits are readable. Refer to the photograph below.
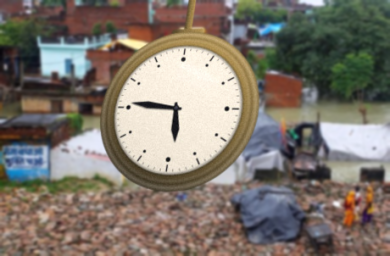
5:46
